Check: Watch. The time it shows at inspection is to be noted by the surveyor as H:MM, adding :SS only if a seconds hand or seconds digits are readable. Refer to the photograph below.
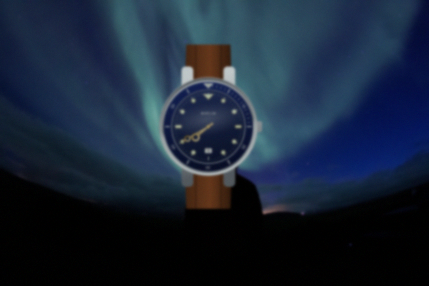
7:40
